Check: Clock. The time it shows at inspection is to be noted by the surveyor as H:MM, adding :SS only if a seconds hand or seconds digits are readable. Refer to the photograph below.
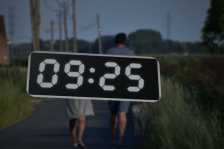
9:25
